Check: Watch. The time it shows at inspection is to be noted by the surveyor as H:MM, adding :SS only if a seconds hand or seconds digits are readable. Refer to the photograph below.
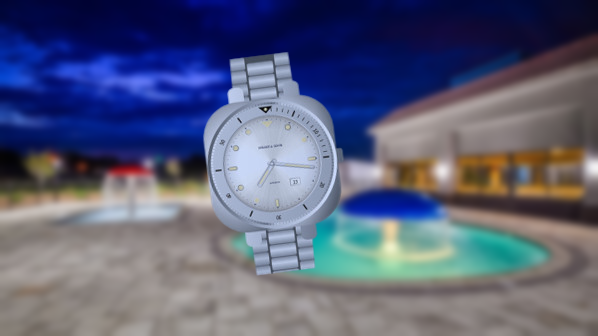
7:17
